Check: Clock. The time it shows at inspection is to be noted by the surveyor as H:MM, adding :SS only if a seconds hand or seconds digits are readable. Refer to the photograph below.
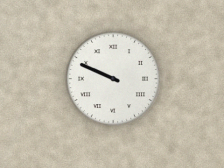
9:49
